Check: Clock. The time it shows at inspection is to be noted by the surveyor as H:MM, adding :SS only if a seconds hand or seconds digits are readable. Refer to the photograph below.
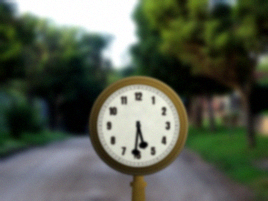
5:31
